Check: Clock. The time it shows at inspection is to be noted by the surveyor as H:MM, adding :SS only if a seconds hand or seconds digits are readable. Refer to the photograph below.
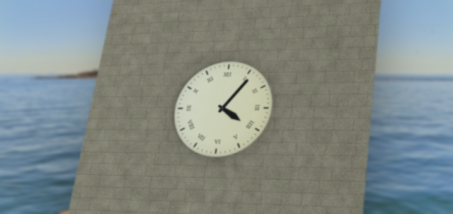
4:06
